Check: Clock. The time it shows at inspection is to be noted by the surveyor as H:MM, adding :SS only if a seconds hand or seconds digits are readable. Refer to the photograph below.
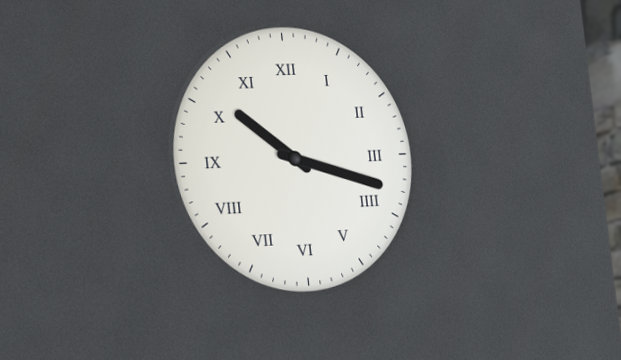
10:18
